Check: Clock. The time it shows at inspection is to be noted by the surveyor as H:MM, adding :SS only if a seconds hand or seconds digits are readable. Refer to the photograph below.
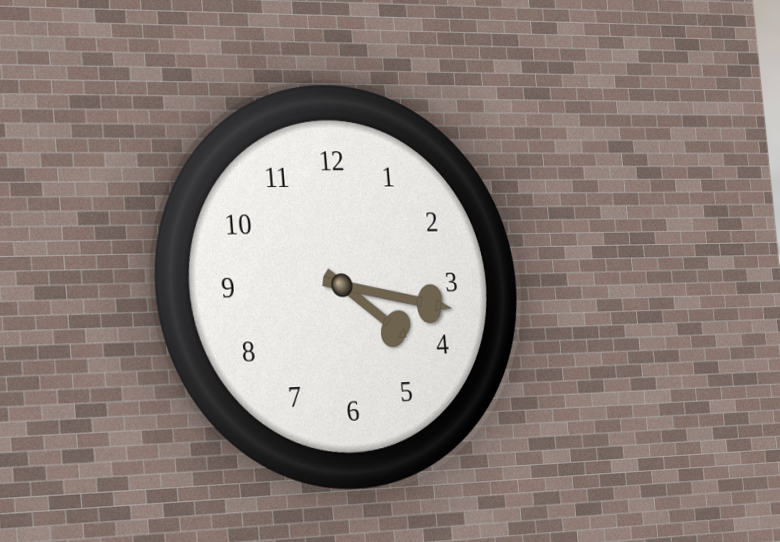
4:17
